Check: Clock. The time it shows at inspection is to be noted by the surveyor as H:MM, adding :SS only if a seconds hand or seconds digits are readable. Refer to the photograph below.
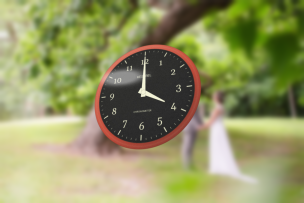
4:00
